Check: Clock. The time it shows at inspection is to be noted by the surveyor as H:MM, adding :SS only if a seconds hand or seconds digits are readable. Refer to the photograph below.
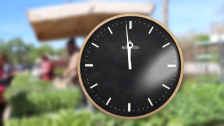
11:59
